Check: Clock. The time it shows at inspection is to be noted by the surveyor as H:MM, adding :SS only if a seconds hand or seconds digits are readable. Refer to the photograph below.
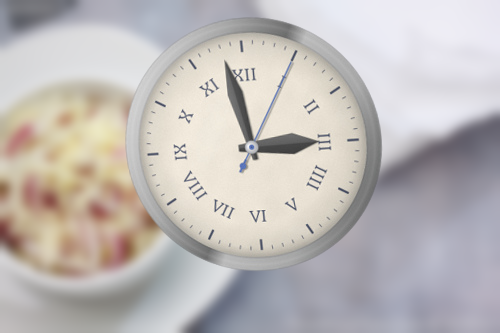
2:58:05
